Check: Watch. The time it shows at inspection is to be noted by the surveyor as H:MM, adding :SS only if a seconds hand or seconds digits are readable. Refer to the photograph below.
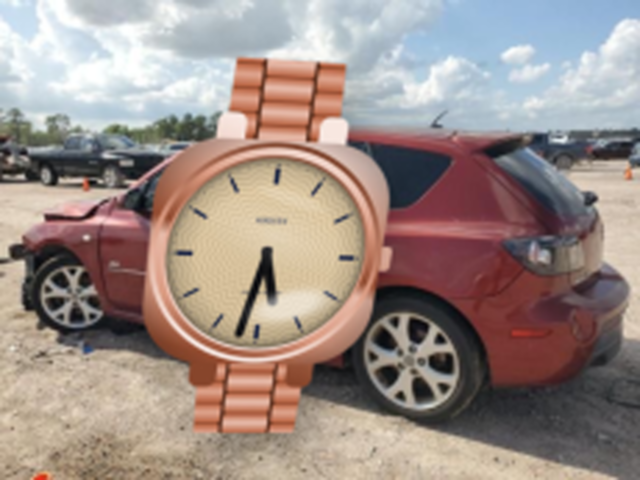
5:32
